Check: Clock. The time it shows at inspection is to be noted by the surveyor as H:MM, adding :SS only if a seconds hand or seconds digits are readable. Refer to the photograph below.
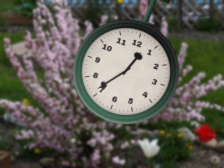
12:36
